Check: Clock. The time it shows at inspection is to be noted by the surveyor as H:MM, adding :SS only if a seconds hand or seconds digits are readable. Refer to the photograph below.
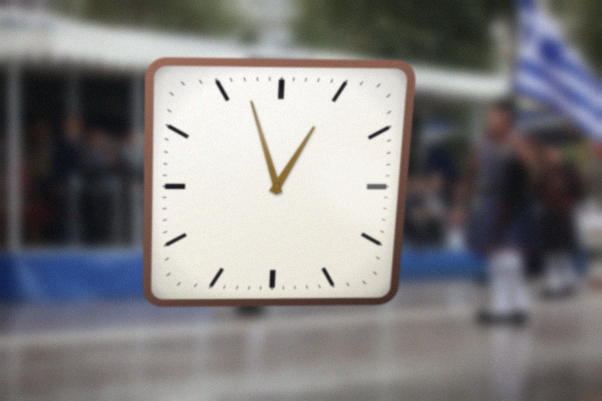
12:57
